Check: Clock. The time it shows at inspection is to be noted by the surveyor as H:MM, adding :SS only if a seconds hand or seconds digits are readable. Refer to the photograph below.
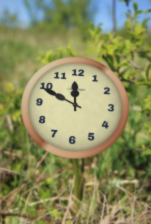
11:49
